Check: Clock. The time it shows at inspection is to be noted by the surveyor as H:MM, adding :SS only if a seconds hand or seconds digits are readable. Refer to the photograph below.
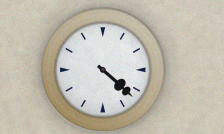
4:22
